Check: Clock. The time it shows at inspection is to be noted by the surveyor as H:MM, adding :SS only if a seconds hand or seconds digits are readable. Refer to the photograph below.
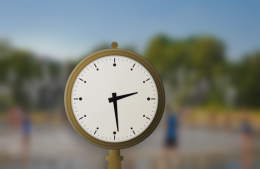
2:29
